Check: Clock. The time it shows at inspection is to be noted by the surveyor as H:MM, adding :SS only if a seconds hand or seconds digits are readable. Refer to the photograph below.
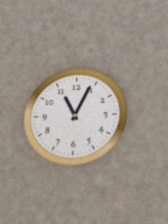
11:04
